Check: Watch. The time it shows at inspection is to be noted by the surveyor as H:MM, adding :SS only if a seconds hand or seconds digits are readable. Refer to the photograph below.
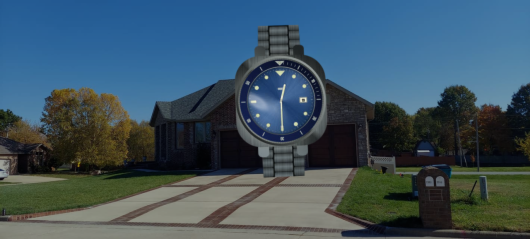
12:30
